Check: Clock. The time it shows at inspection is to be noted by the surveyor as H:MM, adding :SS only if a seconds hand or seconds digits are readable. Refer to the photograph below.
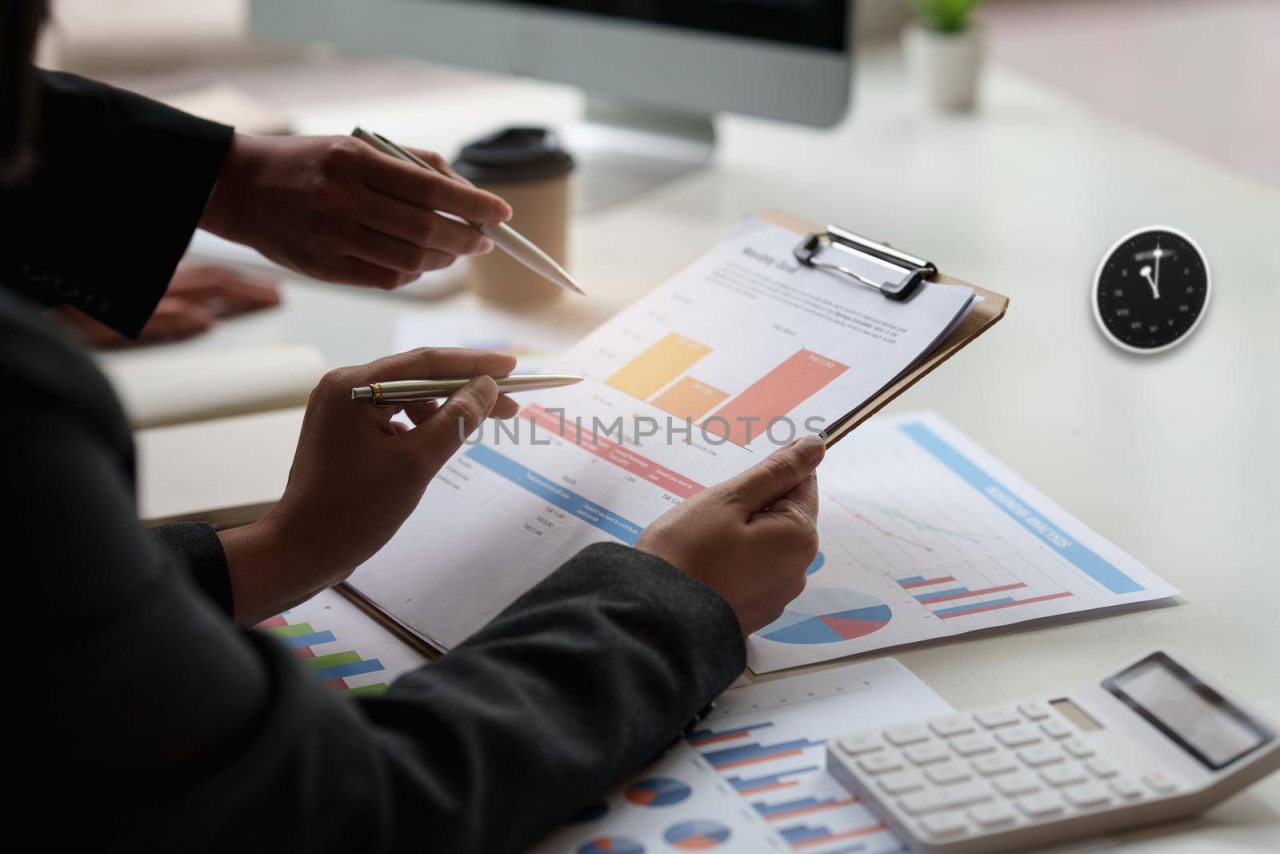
11:00
